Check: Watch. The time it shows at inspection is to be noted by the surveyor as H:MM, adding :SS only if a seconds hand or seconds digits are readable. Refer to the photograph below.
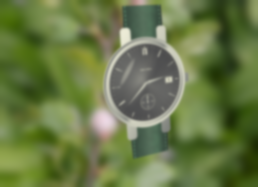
2:38
